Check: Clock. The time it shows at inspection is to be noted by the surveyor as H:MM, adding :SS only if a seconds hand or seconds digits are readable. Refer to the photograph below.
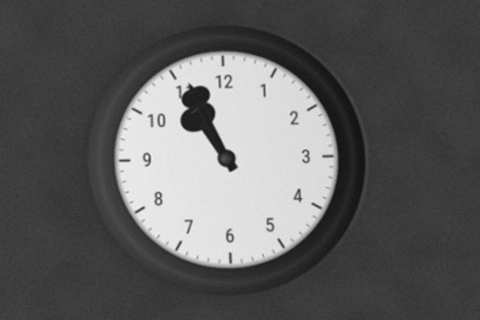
10:56
